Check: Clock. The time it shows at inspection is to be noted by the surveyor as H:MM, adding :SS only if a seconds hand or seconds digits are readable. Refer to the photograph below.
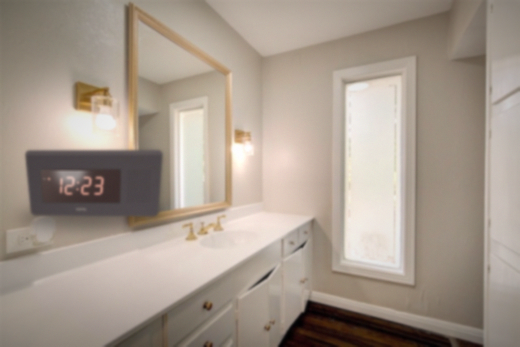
12:23
